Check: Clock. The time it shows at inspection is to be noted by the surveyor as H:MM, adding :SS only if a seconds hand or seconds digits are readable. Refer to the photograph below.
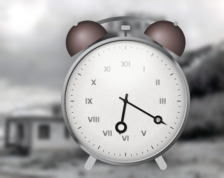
6:20
